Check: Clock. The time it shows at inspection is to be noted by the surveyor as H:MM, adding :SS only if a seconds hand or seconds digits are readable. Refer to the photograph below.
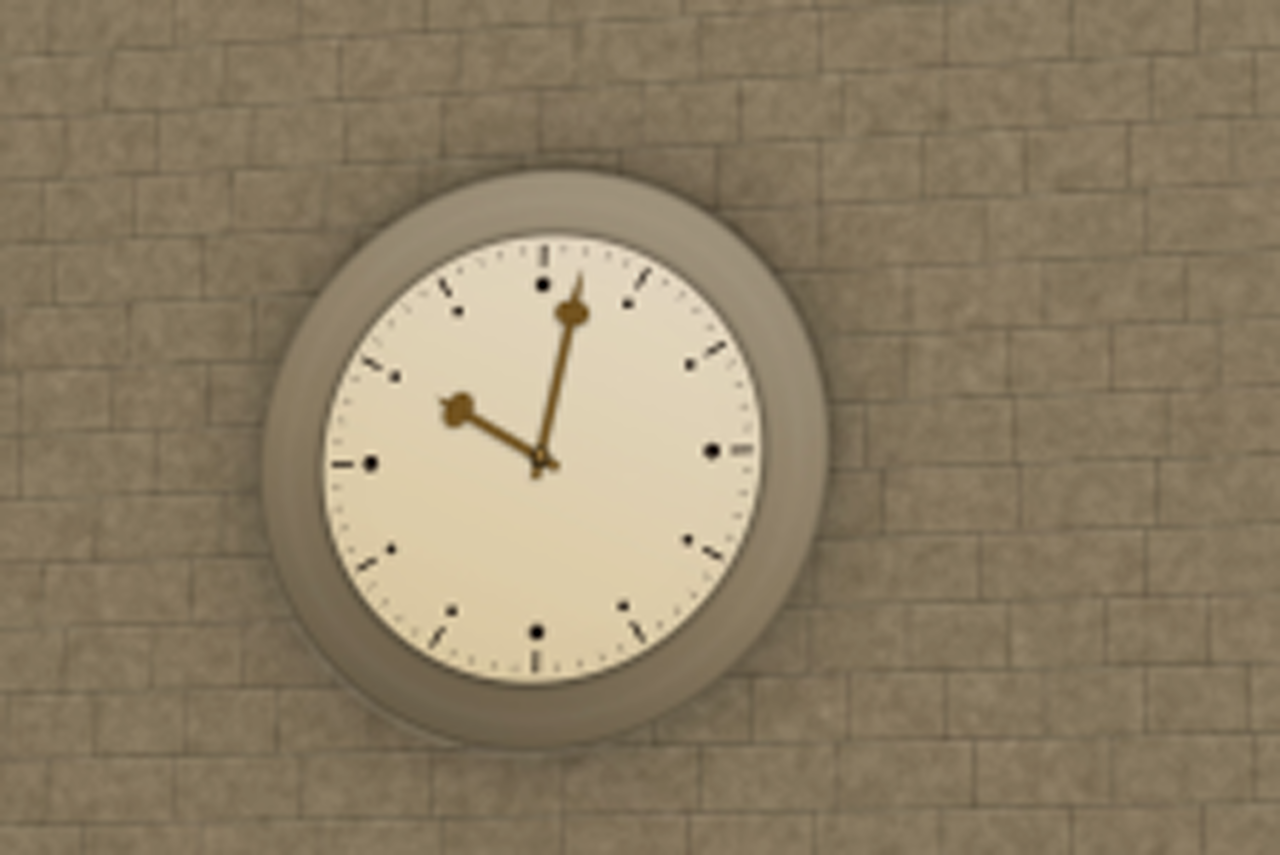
10:02
